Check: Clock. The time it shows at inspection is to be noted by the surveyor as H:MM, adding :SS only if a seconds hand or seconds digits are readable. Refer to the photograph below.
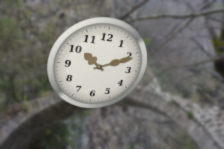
10:11
